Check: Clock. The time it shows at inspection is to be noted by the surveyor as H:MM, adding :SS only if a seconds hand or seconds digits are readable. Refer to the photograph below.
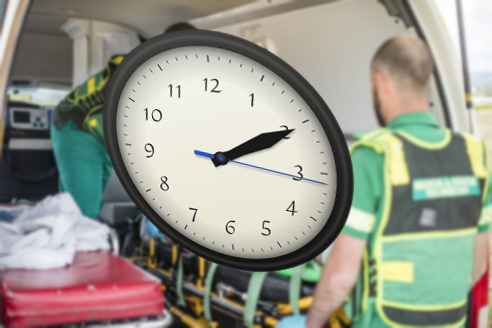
2:10:16
